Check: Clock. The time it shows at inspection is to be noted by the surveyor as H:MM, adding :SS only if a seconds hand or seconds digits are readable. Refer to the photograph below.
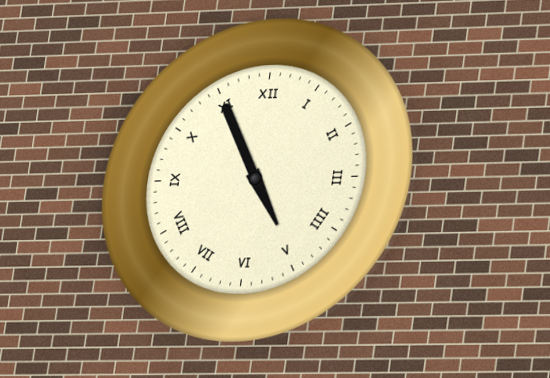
4:55
